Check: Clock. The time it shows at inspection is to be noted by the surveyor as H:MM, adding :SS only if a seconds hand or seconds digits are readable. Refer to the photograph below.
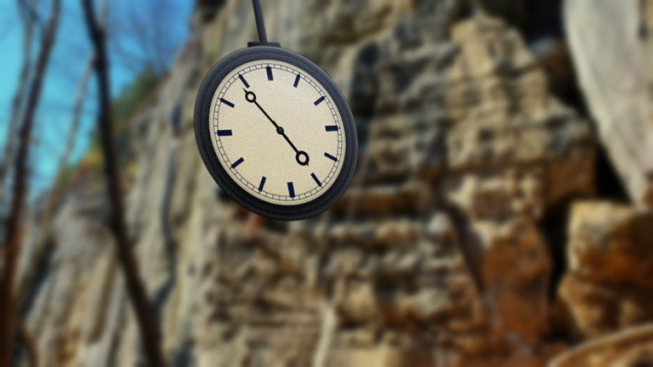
4:54
